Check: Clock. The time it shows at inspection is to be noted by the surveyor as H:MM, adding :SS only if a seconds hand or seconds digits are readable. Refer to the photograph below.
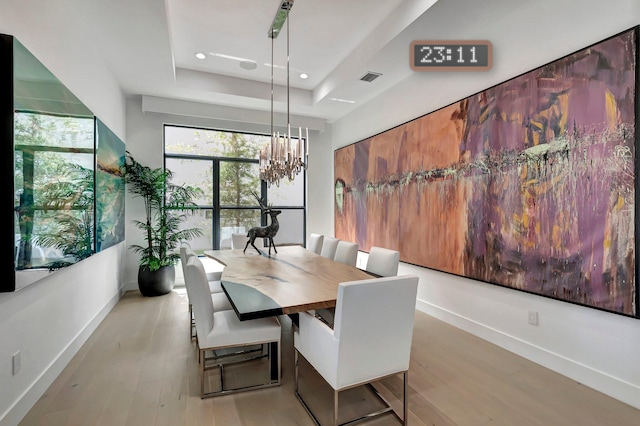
23:11
